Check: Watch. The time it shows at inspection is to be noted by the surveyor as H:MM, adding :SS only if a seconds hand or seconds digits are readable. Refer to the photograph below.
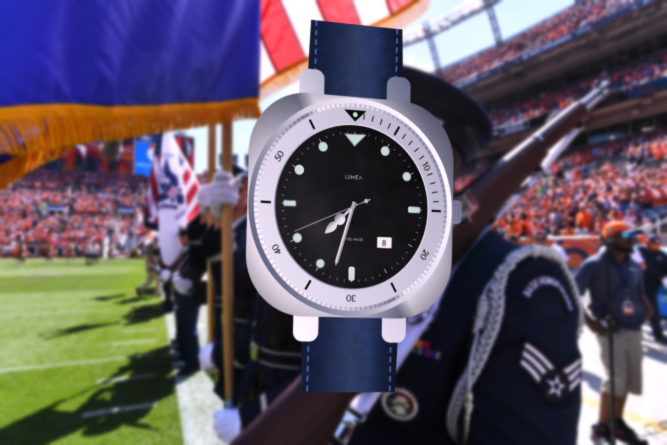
7:32:41
